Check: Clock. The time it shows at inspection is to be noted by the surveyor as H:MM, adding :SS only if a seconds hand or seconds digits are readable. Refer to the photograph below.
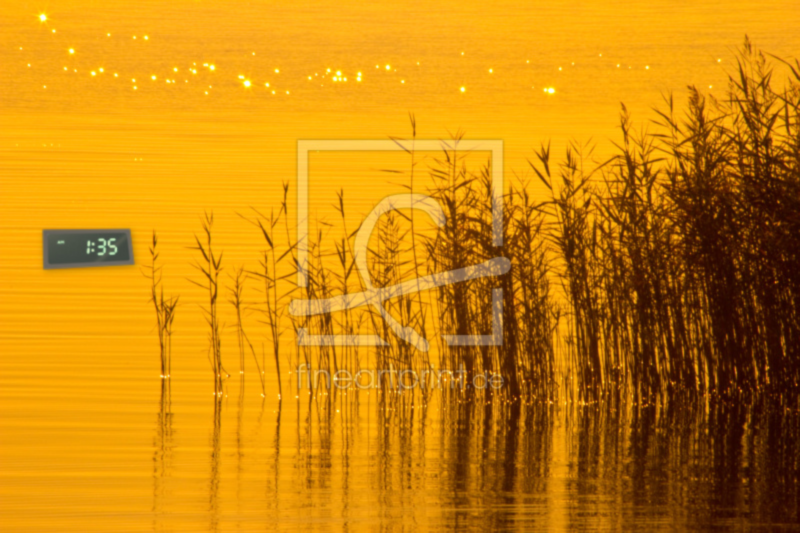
1:35
